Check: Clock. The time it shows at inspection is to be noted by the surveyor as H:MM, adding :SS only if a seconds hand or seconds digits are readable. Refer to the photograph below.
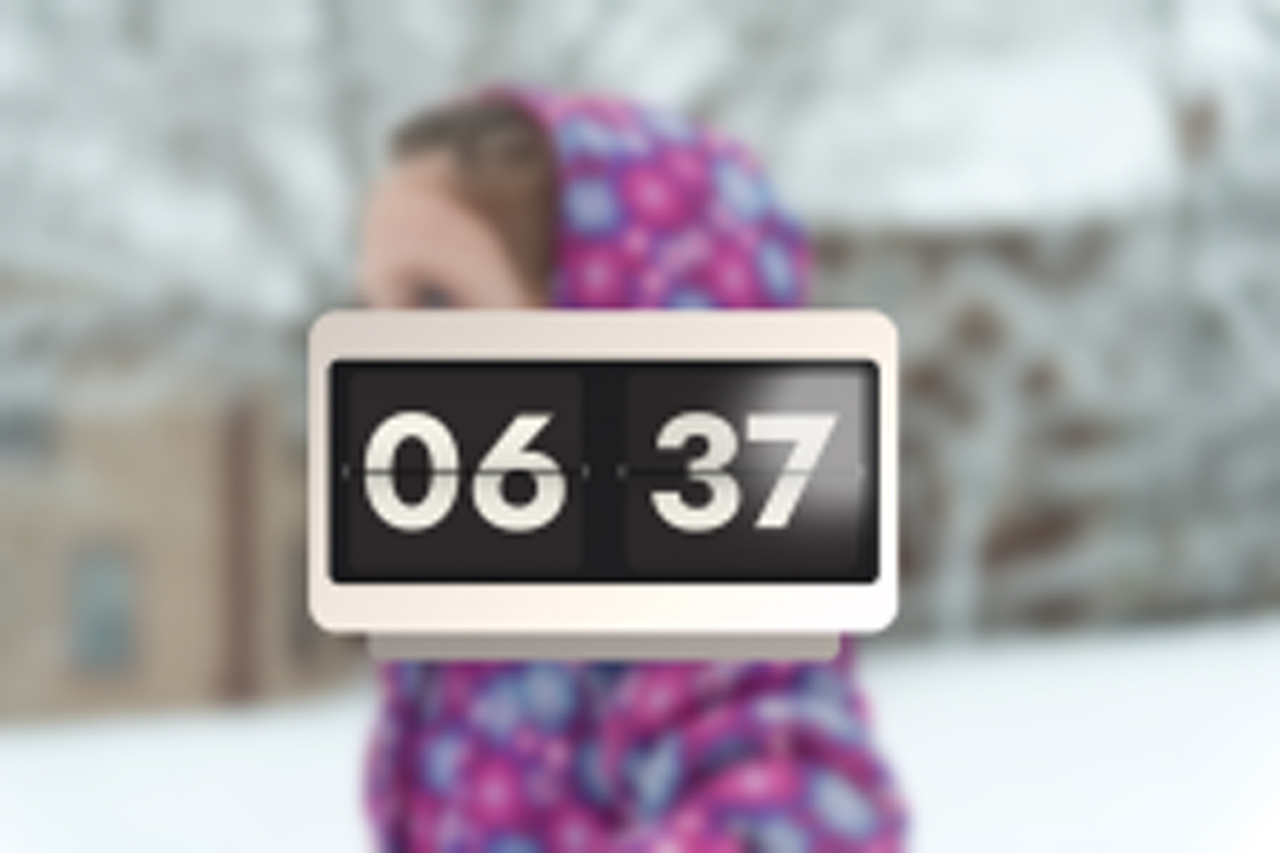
6:37
